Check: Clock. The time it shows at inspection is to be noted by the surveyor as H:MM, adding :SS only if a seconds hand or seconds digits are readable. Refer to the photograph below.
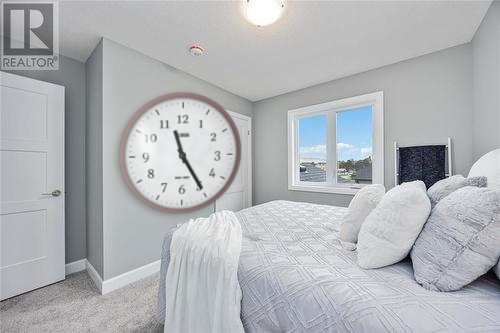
11:25
